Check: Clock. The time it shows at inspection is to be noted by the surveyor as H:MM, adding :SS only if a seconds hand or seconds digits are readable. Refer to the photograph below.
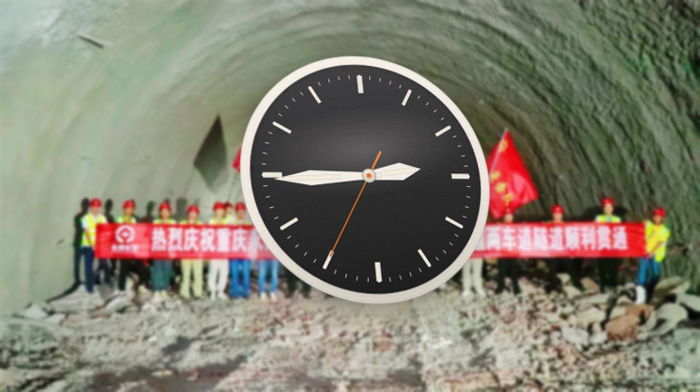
2:44:35
